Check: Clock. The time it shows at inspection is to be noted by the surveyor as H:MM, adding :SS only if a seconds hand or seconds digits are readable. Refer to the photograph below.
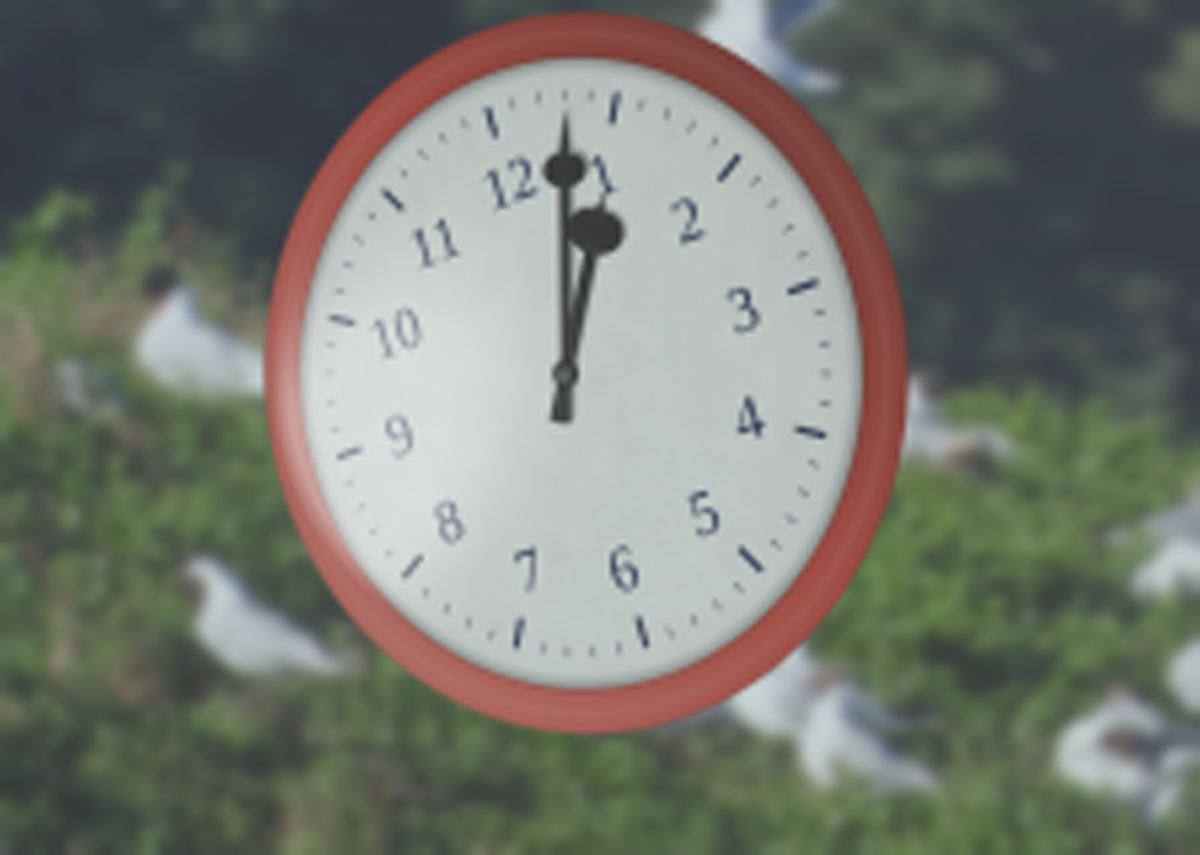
1:03
